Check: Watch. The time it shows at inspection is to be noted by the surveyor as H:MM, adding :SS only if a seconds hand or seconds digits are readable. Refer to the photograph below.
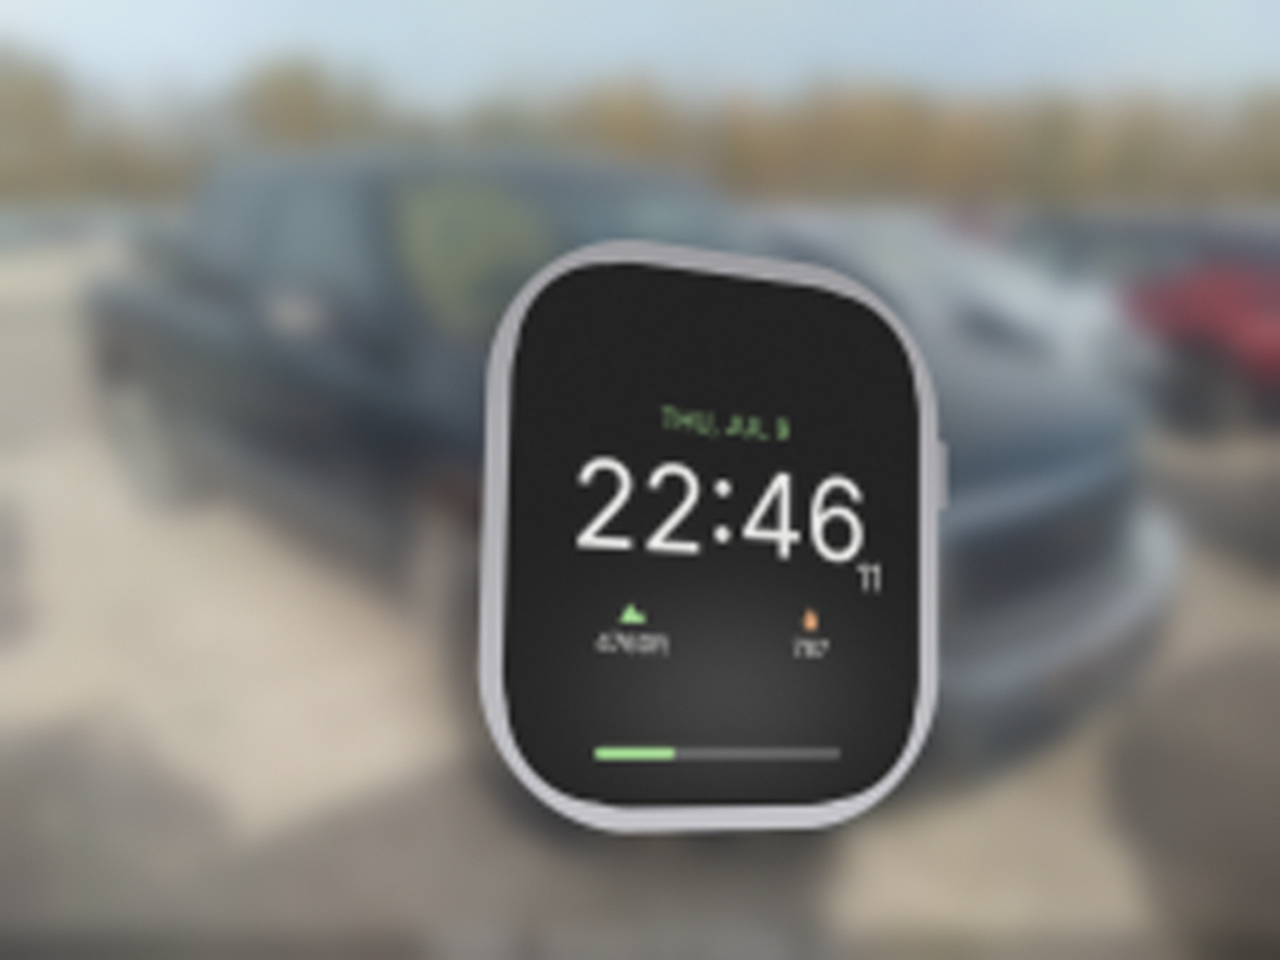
22:46
